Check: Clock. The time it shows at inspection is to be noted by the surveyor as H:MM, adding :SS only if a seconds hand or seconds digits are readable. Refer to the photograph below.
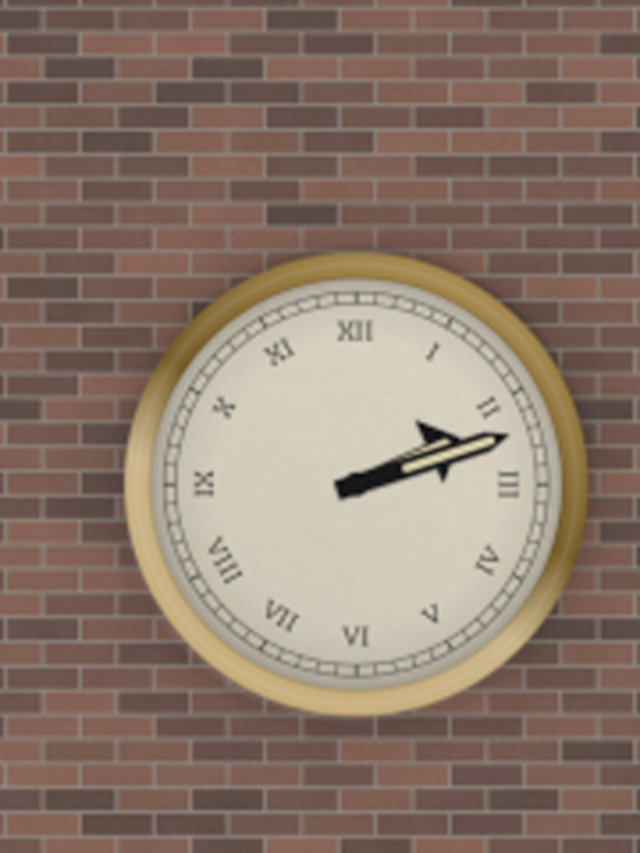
2:12
